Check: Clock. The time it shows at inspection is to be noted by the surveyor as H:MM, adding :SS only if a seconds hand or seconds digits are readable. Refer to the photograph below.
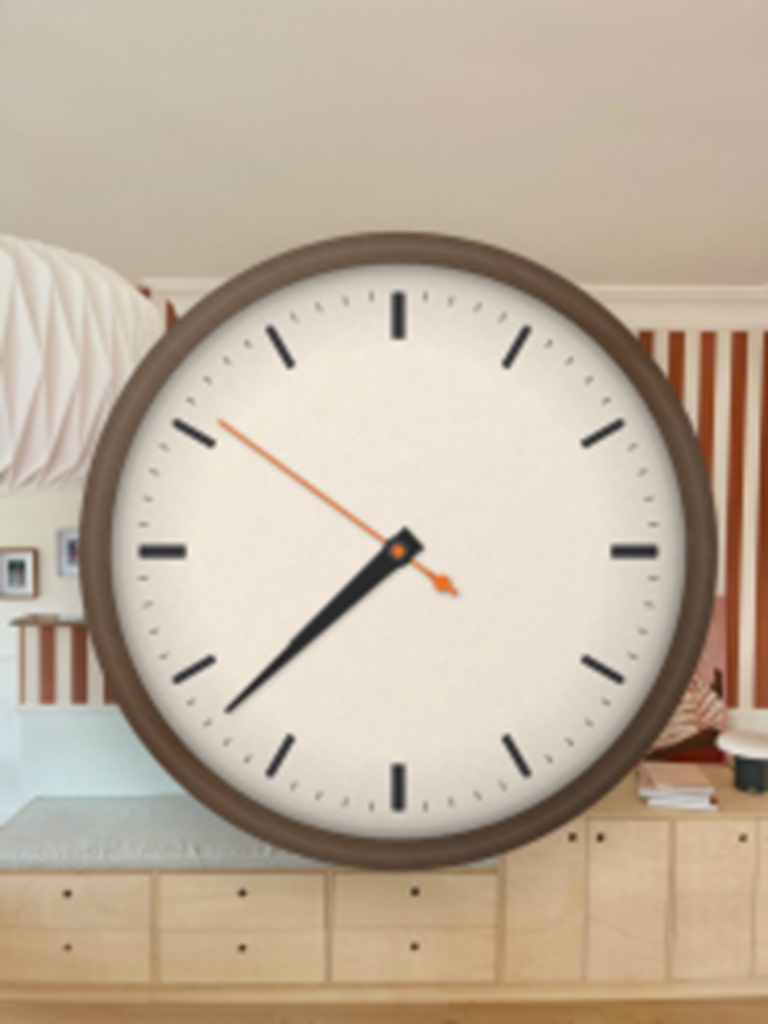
7:37:51
